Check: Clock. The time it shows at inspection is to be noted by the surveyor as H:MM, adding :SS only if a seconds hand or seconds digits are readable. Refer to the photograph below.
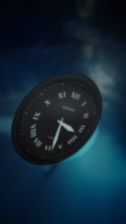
3:28
